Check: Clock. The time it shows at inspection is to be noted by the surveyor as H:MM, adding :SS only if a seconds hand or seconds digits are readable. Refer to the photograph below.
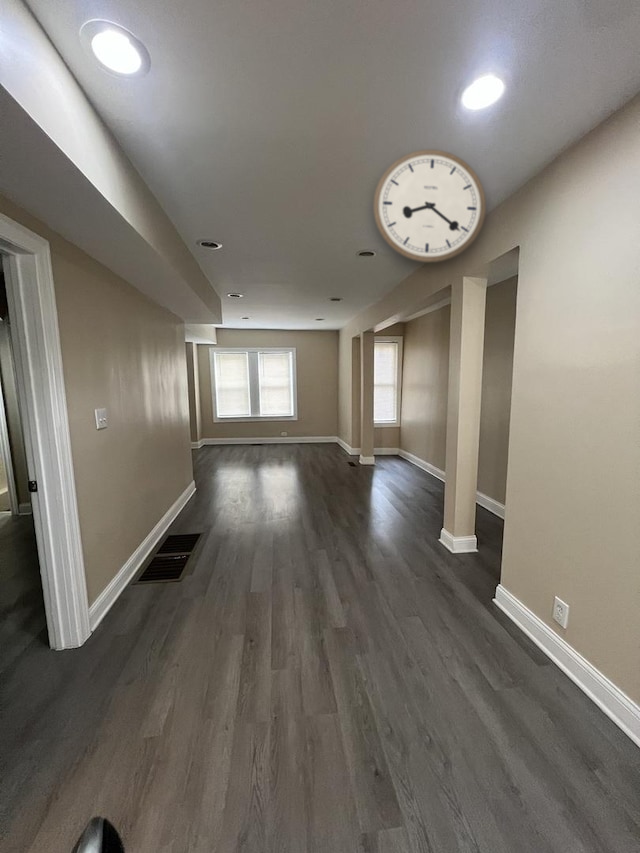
8:21
